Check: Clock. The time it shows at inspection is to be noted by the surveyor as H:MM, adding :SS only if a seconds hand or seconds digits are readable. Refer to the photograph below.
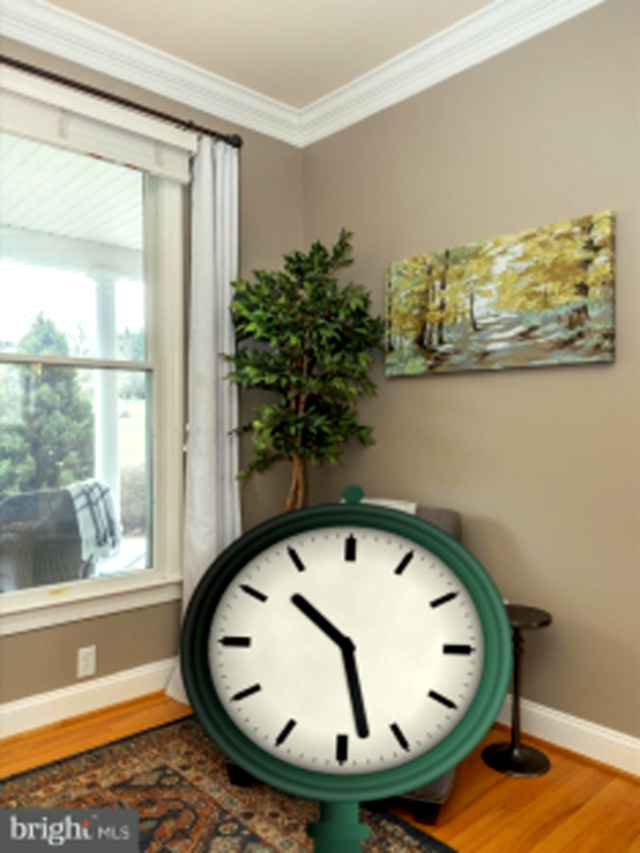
10:28
